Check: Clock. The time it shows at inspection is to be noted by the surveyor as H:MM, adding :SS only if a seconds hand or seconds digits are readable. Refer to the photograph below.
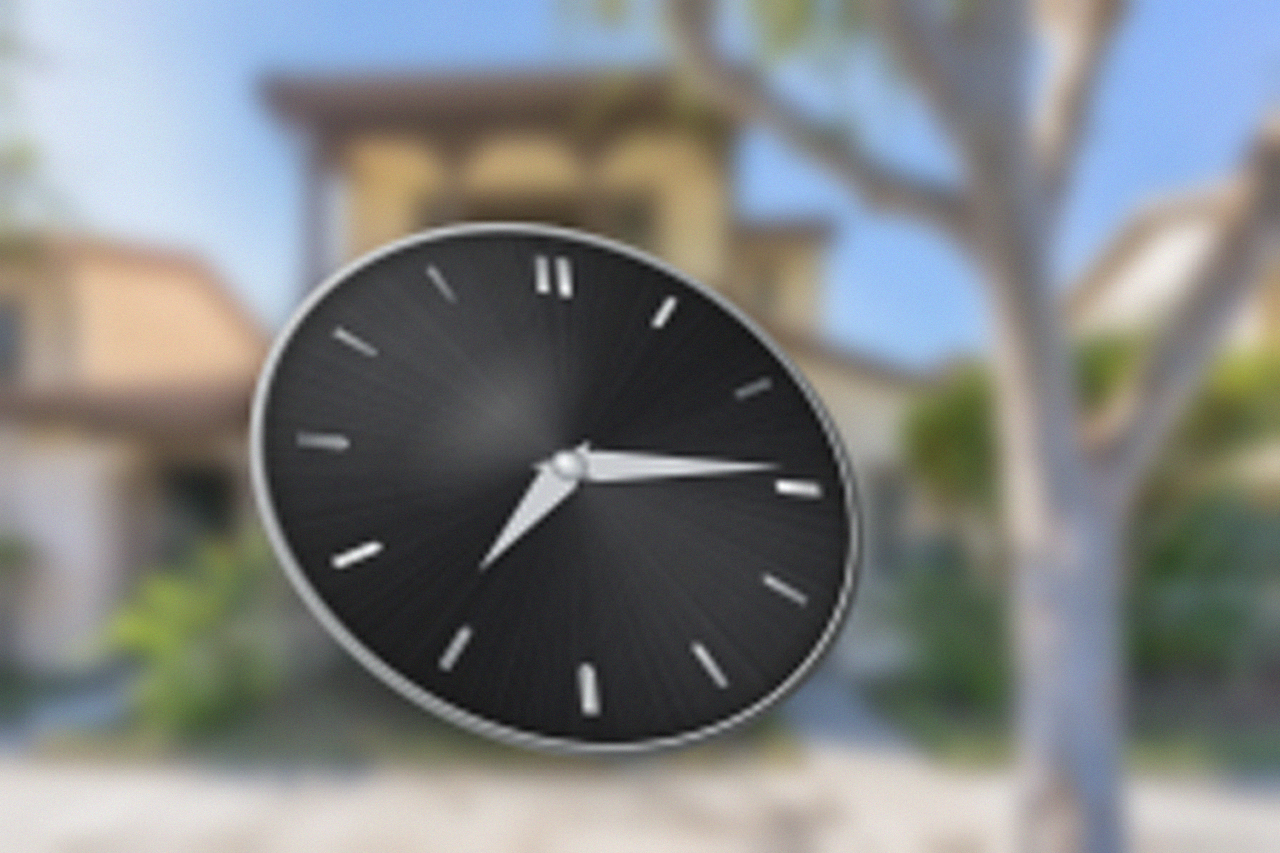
7:14
